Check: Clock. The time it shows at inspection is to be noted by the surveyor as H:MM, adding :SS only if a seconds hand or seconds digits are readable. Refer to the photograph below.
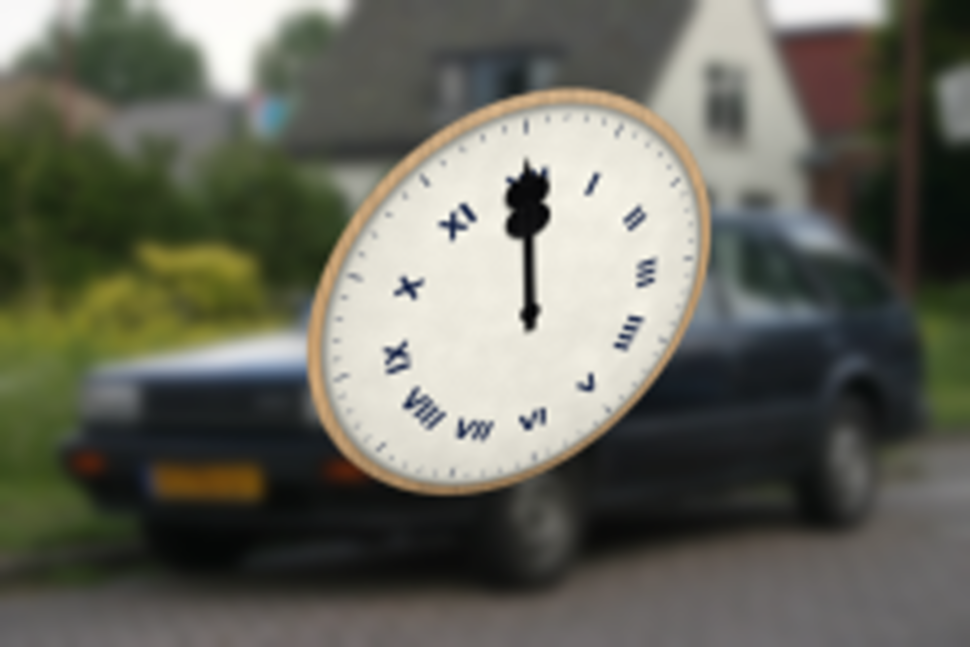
12:00
